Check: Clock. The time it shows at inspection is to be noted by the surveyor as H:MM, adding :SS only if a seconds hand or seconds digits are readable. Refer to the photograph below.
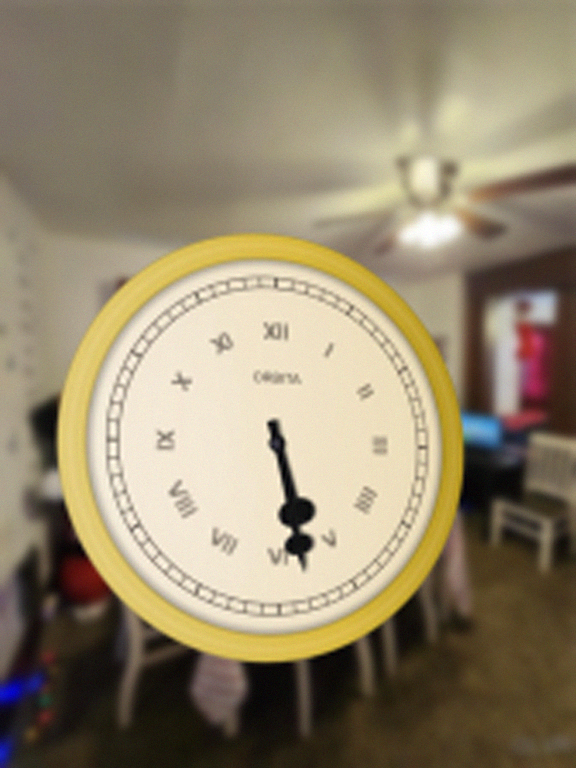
5:28
